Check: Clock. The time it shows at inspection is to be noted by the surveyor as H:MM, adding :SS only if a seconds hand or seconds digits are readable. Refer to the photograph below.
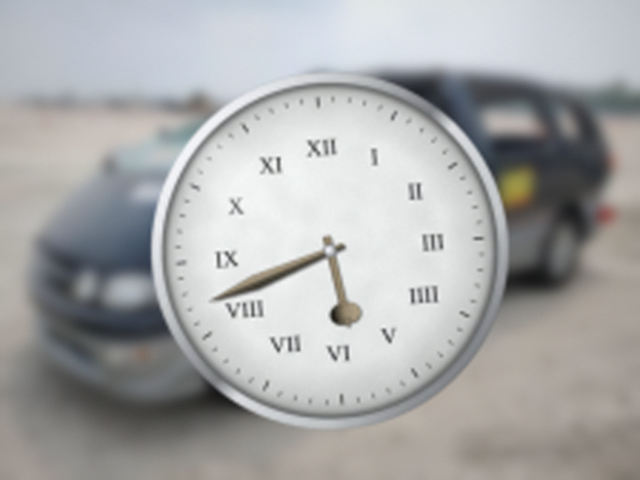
5:42
